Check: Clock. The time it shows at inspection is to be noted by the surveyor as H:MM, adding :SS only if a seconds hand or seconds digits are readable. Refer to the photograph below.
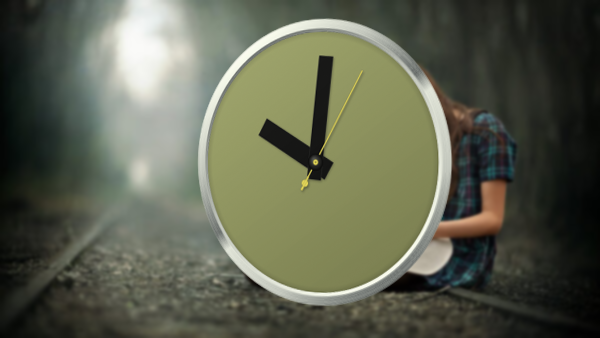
10:01:05
